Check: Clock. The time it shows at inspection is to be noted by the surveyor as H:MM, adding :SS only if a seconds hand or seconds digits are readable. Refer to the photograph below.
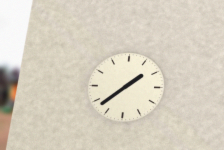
1:38
